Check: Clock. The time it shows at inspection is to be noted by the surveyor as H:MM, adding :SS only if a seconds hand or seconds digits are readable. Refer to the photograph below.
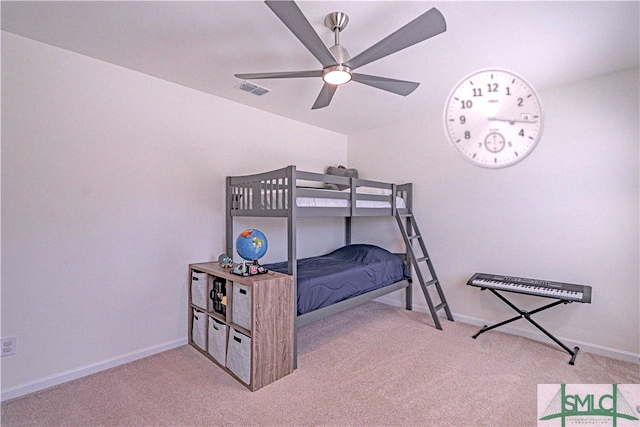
3:16
